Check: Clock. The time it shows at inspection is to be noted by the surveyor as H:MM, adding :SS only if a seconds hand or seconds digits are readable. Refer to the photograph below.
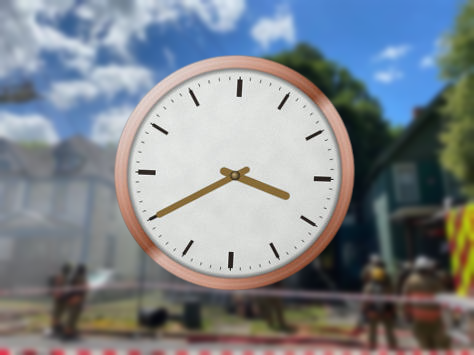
3:40
